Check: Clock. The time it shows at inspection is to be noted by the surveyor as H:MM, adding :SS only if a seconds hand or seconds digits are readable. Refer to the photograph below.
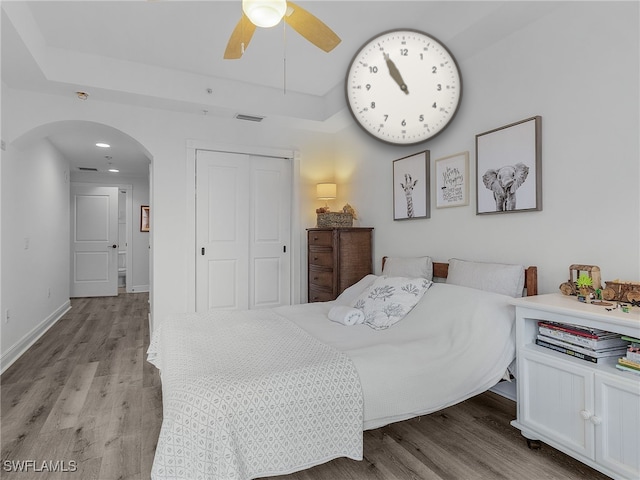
10:55
